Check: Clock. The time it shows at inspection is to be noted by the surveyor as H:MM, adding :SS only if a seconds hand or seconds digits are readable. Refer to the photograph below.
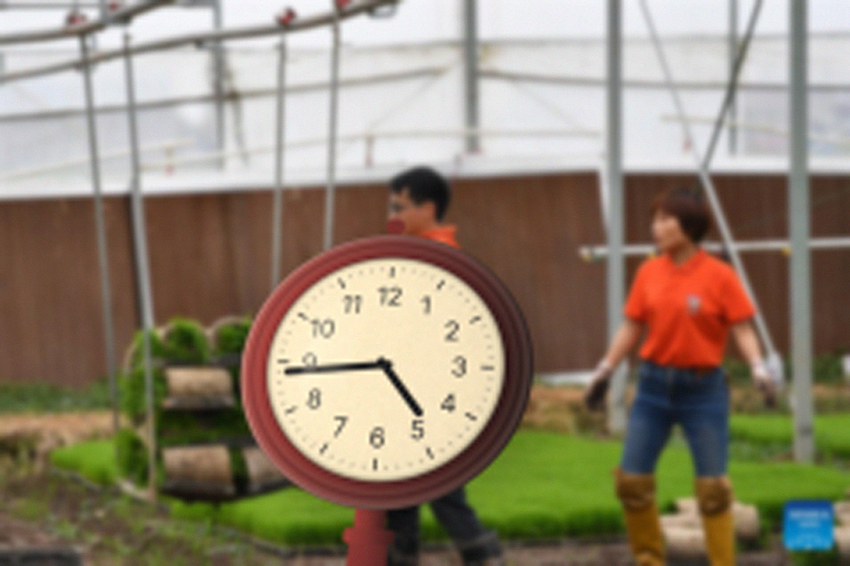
4:44
